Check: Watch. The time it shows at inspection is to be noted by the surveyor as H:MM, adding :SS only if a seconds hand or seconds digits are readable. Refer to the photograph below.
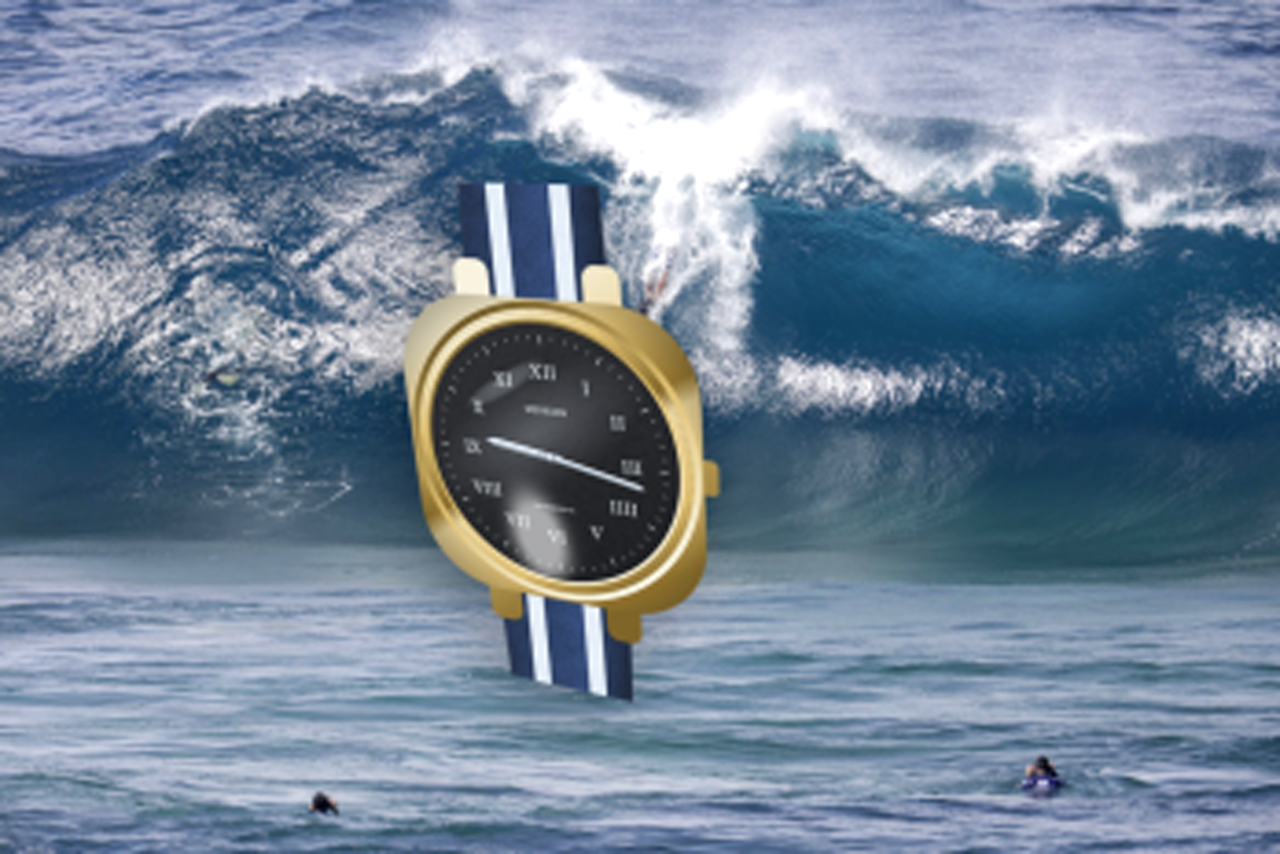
9:17
